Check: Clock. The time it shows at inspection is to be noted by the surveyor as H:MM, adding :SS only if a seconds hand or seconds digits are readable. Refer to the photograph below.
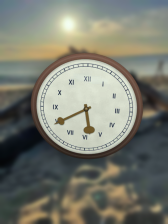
5:40
